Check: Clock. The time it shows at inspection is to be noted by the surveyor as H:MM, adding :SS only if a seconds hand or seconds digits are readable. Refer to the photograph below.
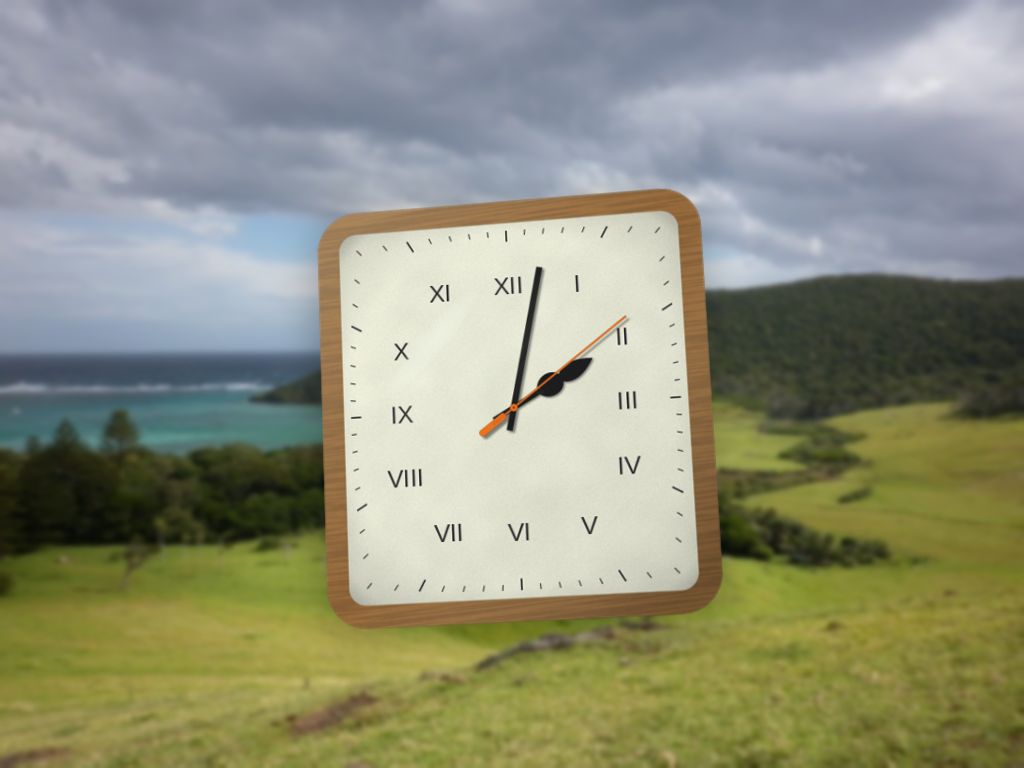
2:02:09
